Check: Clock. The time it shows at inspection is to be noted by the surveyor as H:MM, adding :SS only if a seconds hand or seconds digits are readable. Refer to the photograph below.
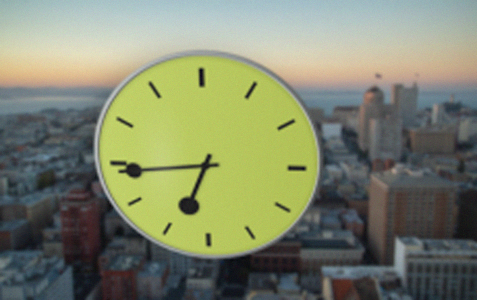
6:44
